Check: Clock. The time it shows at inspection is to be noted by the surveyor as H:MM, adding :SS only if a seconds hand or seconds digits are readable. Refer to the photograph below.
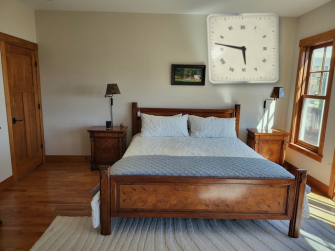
5:47
